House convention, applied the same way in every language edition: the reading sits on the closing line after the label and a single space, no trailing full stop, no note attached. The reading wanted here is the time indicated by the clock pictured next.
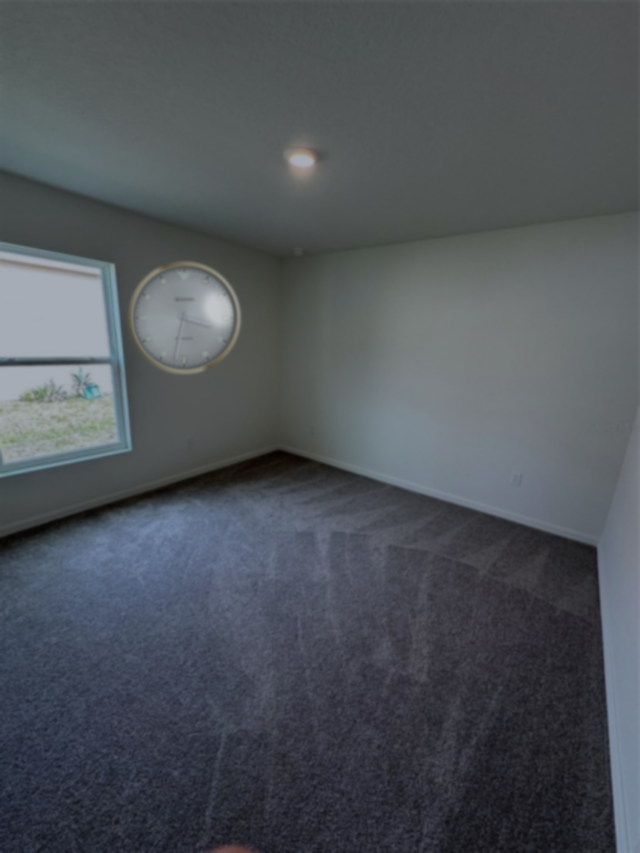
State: 3:32
